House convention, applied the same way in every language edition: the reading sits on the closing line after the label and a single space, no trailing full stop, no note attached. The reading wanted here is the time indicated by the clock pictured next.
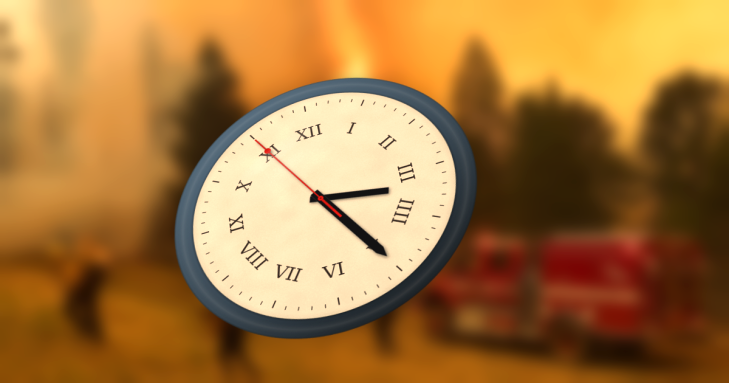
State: 3:24:55
